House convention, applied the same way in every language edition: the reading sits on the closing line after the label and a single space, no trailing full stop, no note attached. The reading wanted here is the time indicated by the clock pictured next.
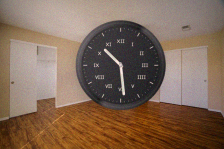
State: 10:29
